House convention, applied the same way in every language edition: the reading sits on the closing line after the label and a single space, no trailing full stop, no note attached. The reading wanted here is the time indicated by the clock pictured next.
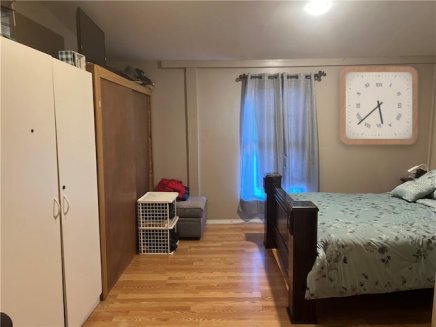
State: 5:38
